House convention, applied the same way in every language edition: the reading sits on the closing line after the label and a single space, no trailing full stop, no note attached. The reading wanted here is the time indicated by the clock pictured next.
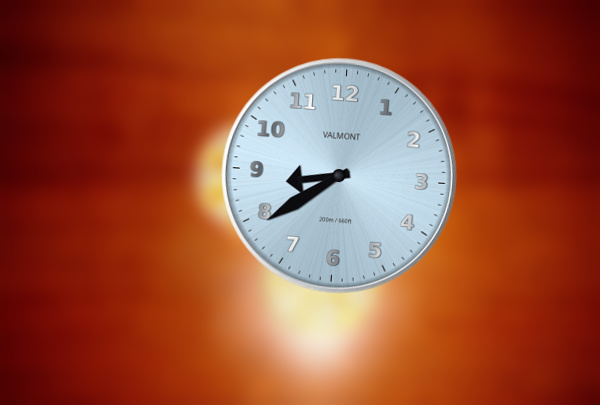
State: 8:39
